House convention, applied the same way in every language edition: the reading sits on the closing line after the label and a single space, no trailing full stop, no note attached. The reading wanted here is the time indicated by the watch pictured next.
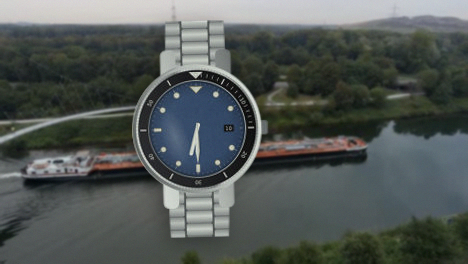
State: 6:30
